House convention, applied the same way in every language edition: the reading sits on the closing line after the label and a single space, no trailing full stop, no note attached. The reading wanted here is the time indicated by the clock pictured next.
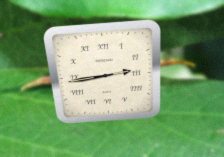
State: 2:44
